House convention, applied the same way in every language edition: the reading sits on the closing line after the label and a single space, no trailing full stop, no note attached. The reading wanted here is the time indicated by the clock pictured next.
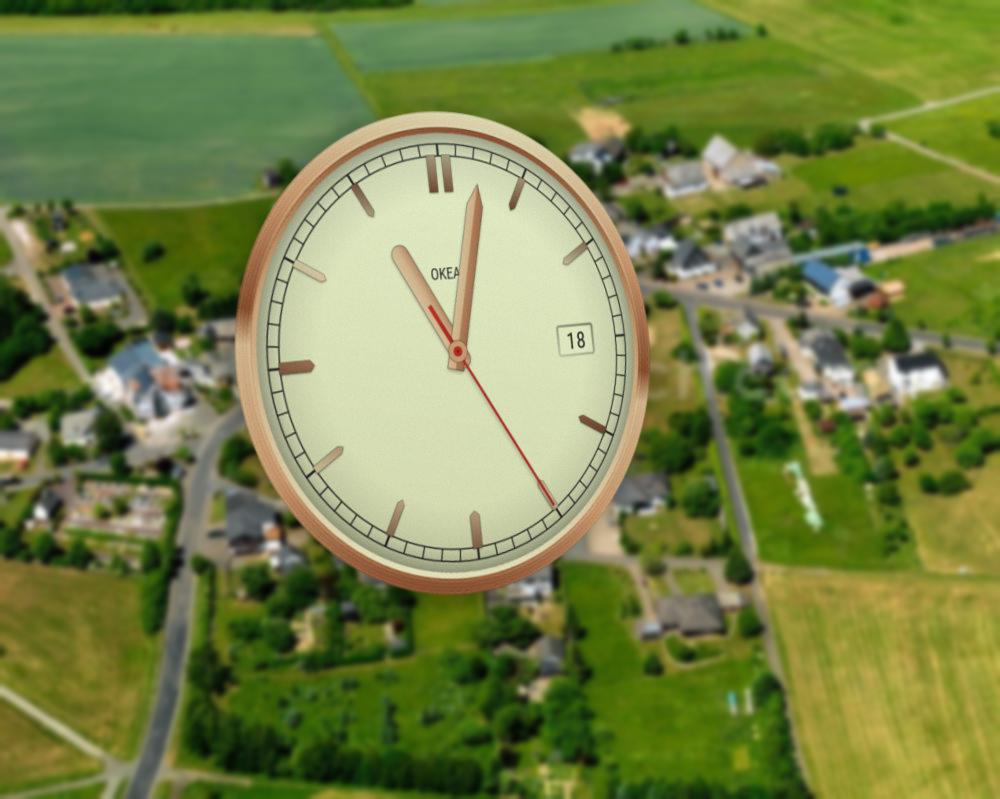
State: 11:02:25
